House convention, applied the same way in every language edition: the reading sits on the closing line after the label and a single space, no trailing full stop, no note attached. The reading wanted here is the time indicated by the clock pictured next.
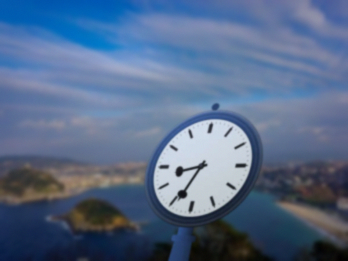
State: 8:34
